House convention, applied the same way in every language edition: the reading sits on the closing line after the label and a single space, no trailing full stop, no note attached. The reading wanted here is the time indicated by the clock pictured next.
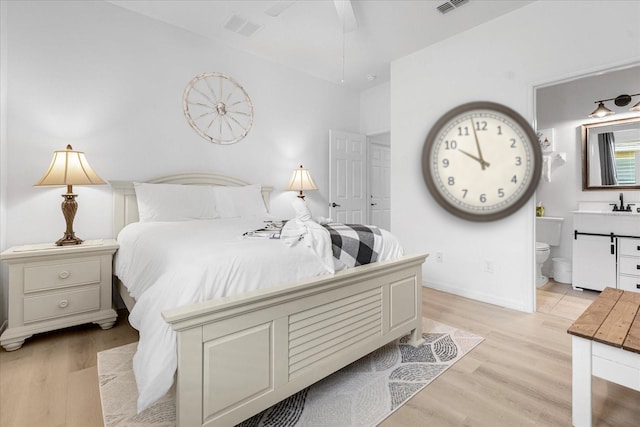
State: 9:58
